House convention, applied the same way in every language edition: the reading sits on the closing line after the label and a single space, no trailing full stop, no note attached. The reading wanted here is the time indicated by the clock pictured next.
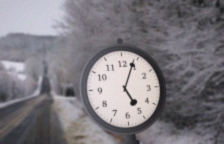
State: 5:04
